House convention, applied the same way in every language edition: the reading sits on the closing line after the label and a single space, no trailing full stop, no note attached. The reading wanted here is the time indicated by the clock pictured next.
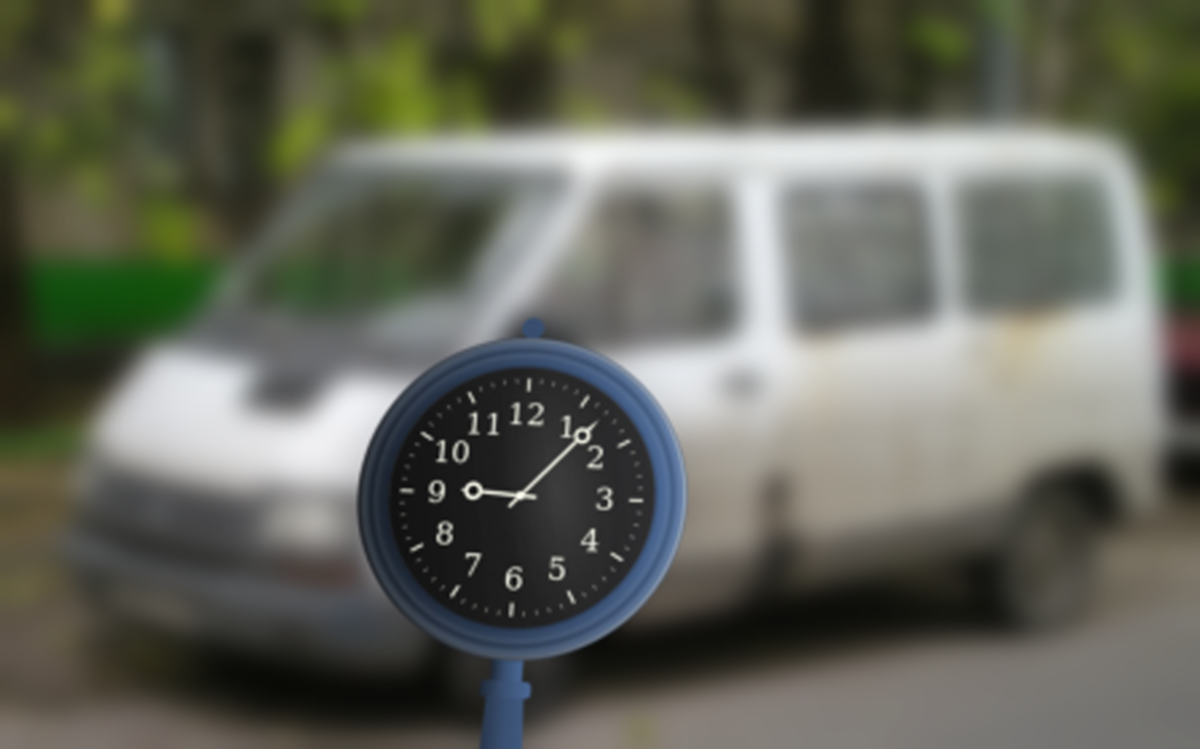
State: 9:07
